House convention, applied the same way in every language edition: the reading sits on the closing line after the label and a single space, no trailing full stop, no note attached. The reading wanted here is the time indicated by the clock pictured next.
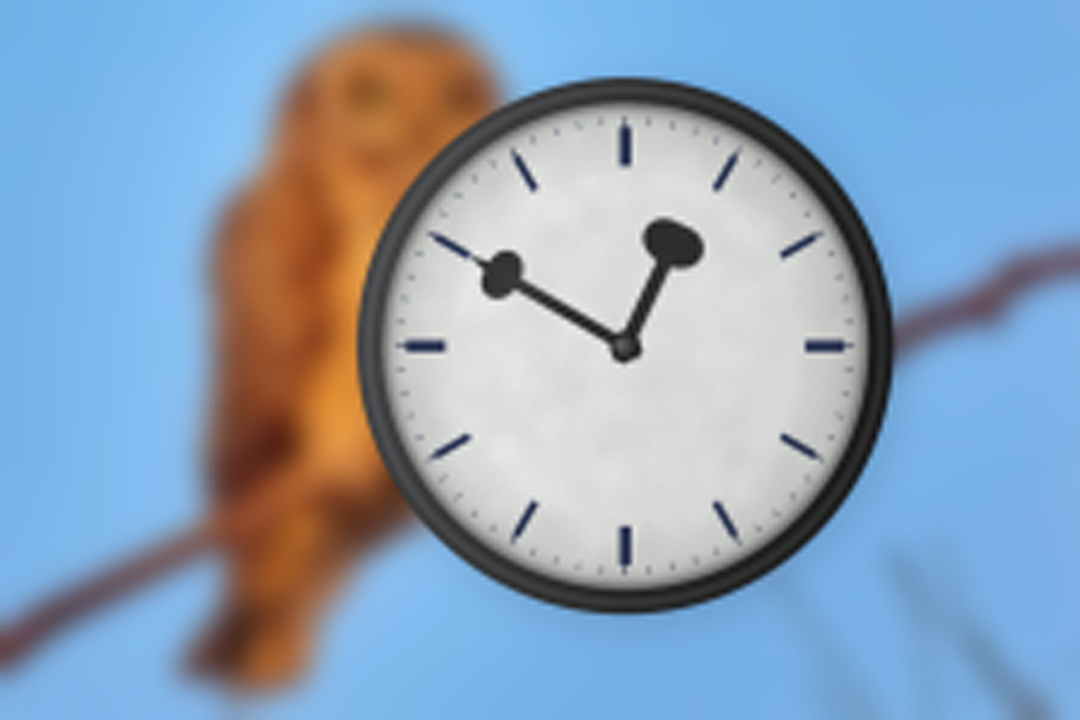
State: 12:50
